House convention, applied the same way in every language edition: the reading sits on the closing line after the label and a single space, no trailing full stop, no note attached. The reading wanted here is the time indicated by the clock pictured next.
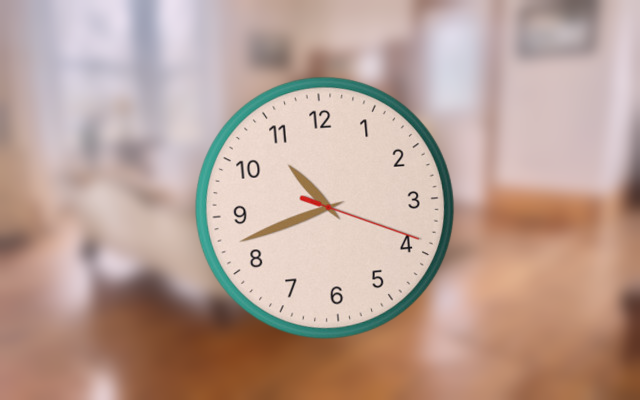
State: 10:42:19
